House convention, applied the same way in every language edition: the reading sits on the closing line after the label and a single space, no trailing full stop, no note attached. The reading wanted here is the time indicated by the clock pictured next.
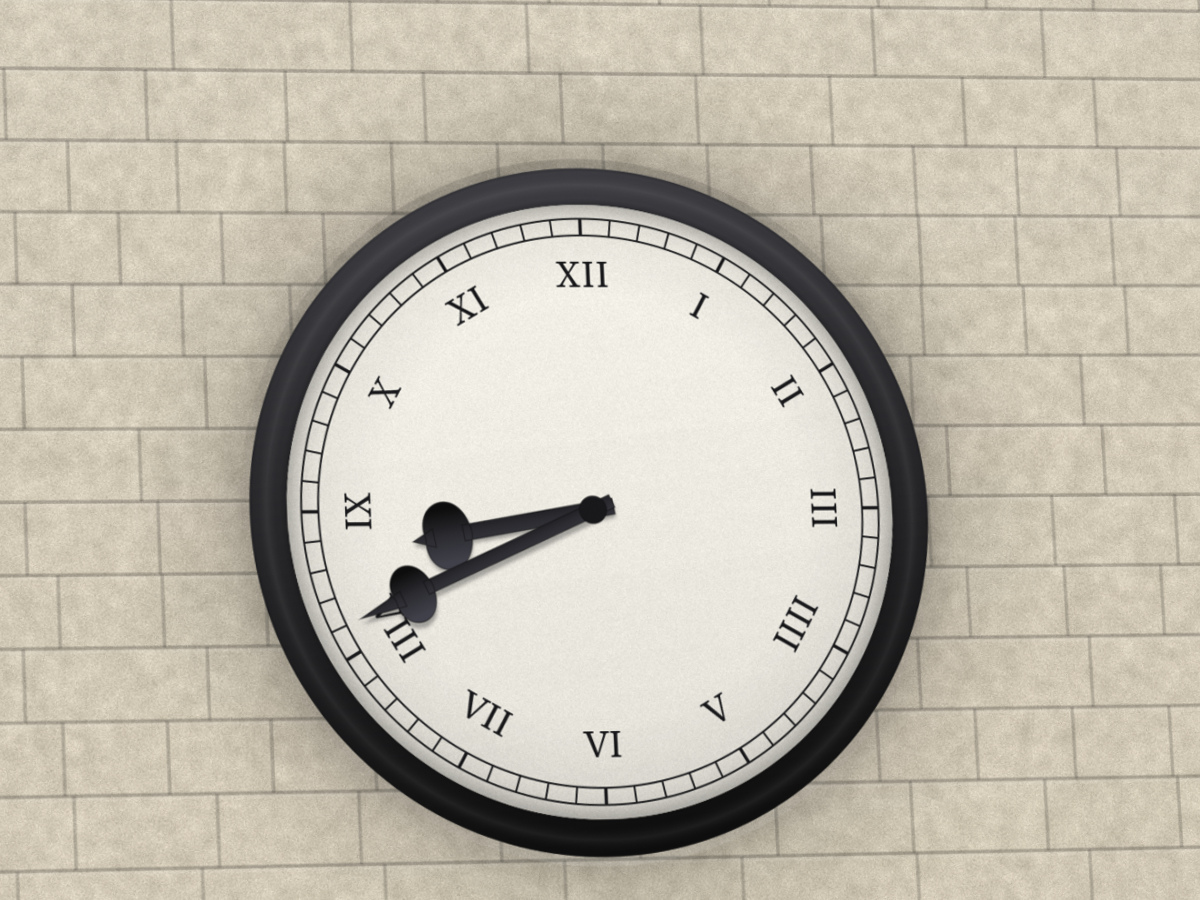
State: 8:41
